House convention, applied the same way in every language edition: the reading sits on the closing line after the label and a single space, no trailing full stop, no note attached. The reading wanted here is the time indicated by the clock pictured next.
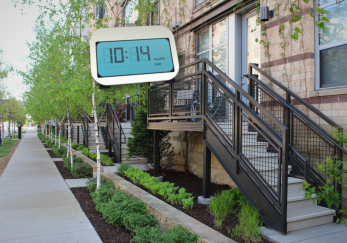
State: 10:14
